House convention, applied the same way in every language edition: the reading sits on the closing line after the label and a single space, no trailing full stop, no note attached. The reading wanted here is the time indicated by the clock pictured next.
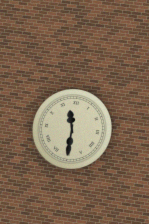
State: 11:30
